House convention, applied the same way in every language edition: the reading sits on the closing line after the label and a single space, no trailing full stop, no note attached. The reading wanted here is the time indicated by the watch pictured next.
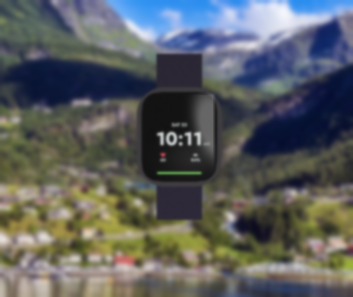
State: 10:11
